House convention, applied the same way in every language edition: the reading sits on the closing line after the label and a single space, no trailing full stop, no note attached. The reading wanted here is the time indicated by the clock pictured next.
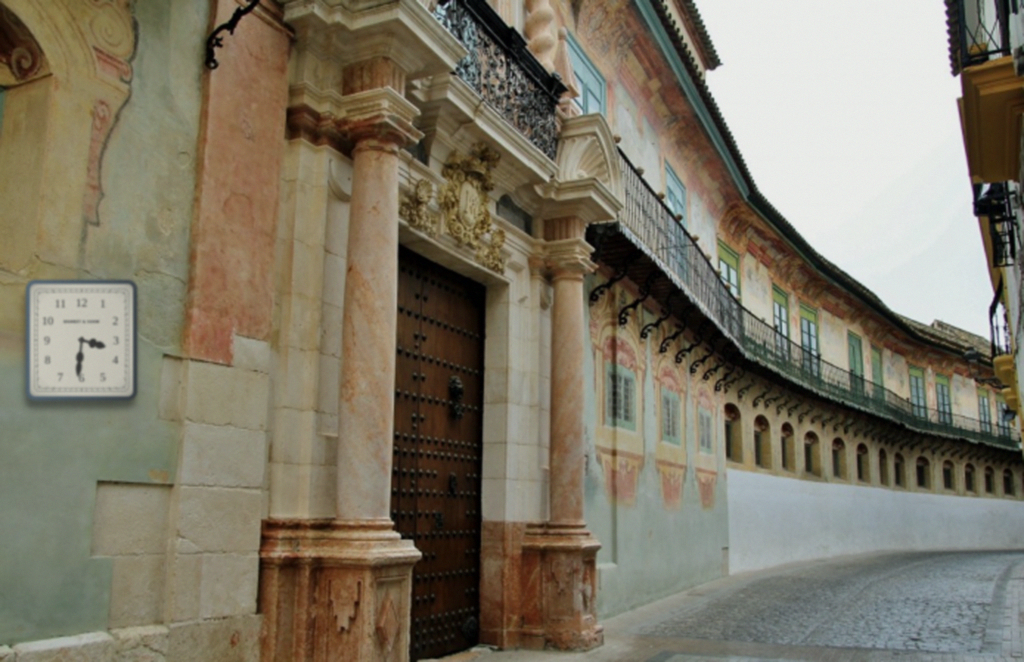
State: 3:31
